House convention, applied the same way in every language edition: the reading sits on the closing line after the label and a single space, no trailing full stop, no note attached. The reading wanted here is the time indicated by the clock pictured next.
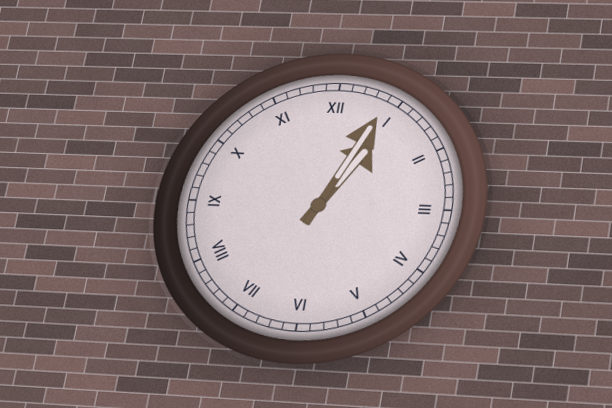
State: 1:04
